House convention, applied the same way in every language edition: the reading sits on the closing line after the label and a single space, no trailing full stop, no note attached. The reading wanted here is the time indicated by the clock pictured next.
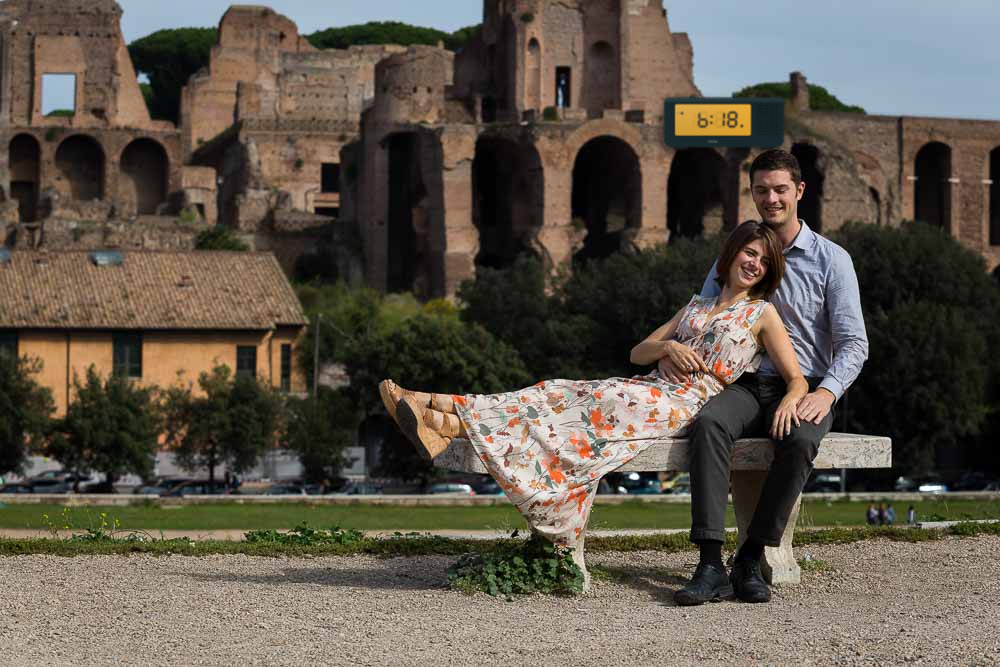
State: 6:18
